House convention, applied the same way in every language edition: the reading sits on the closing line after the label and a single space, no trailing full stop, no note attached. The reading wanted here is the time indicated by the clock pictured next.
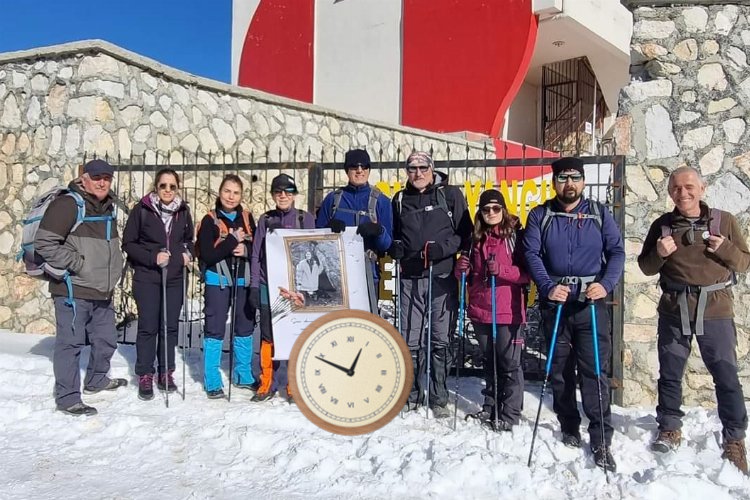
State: 12:49
